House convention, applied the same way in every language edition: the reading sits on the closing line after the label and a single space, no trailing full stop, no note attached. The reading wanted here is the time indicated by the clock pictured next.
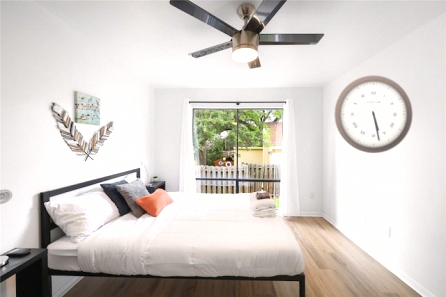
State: 5:28
